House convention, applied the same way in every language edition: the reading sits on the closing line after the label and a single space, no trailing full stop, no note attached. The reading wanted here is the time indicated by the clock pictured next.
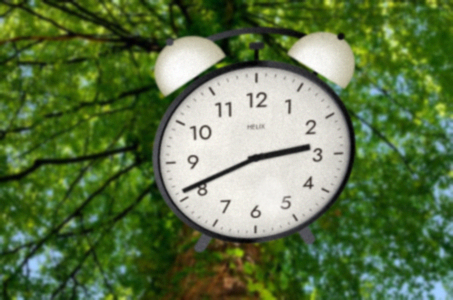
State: 2:41
